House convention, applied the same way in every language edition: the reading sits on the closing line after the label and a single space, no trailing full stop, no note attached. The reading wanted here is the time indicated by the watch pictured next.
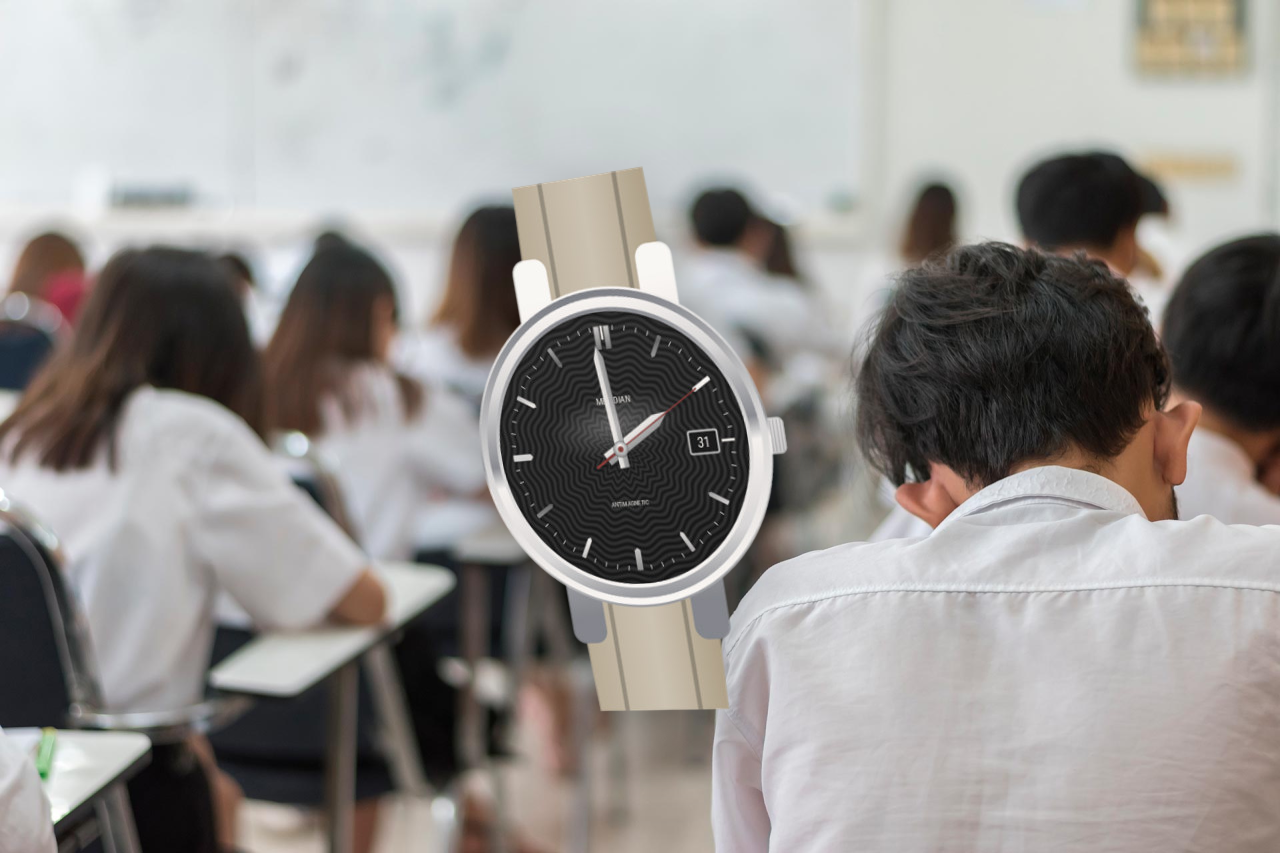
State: 1:59:10
